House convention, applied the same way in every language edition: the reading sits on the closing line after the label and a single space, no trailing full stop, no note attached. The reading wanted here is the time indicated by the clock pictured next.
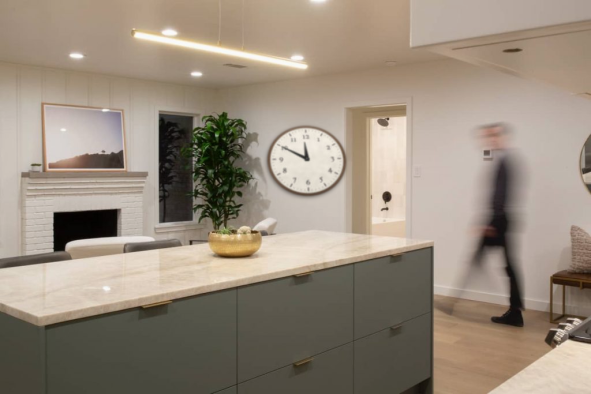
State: 11:50
